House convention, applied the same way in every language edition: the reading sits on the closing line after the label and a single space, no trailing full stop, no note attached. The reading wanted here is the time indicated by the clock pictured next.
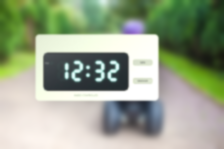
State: 12:32
